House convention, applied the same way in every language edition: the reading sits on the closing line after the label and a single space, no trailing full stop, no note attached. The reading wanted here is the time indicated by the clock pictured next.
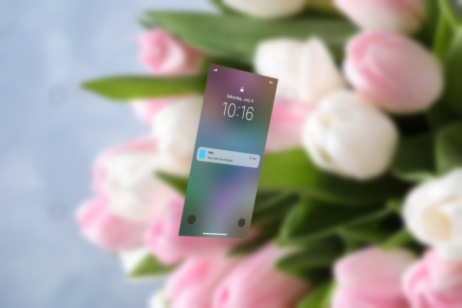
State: 10:16
